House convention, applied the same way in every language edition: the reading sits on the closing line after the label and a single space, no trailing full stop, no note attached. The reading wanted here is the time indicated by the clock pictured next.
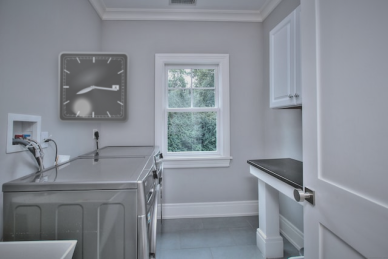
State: 8:16
